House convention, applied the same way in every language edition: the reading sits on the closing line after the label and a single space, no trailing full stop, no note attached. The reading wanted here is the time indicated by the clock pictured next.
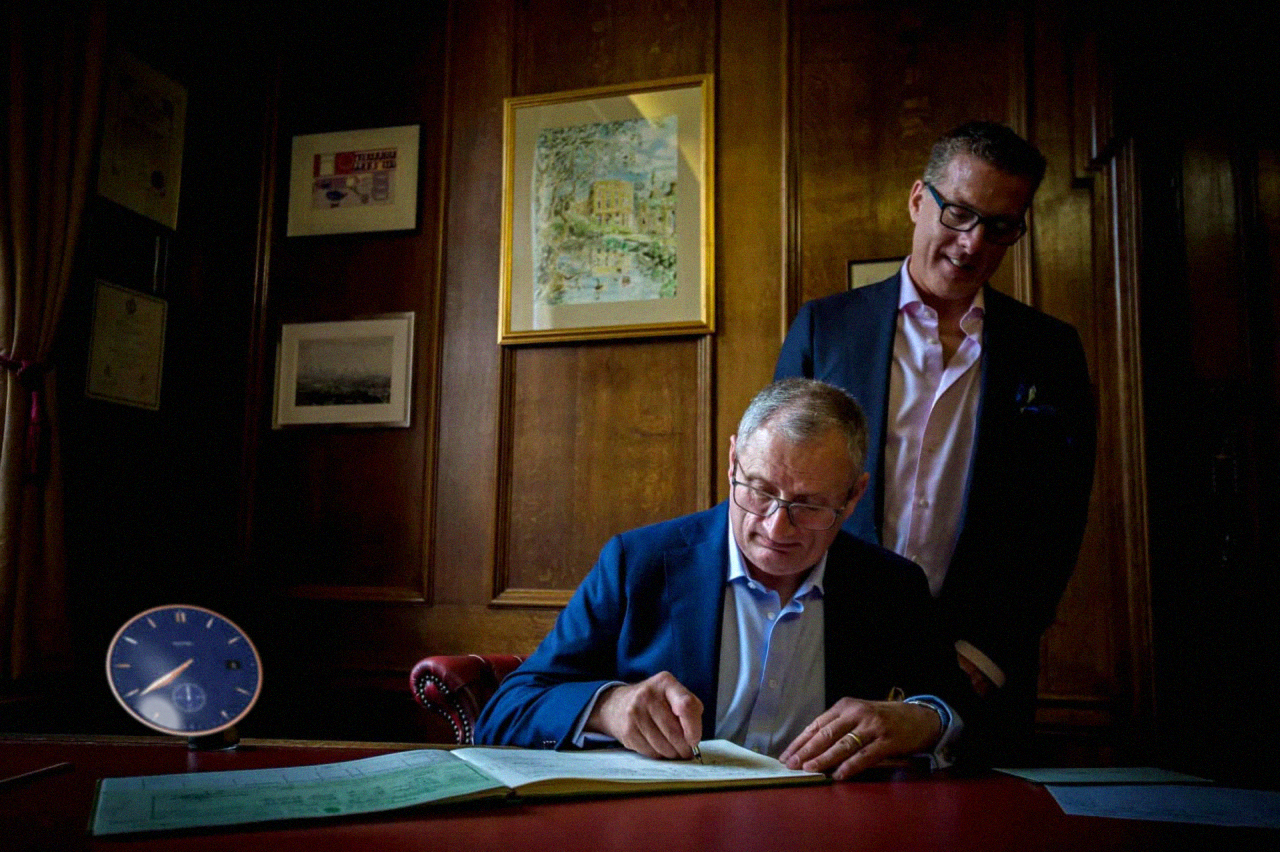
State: 7:39
